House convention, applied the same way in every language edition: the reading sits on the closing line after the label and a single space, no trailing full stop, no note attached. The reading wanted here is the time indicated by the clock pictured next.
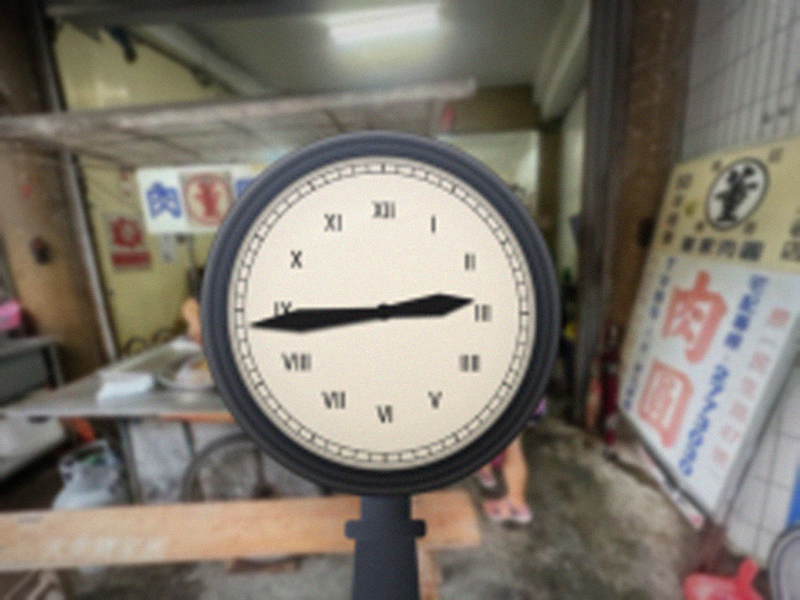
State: 2:44
